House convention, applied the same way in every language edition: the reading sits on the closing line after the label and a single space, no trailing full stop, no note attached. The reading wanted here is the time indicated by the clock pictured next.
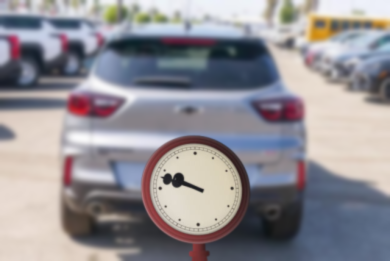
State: 9:48
